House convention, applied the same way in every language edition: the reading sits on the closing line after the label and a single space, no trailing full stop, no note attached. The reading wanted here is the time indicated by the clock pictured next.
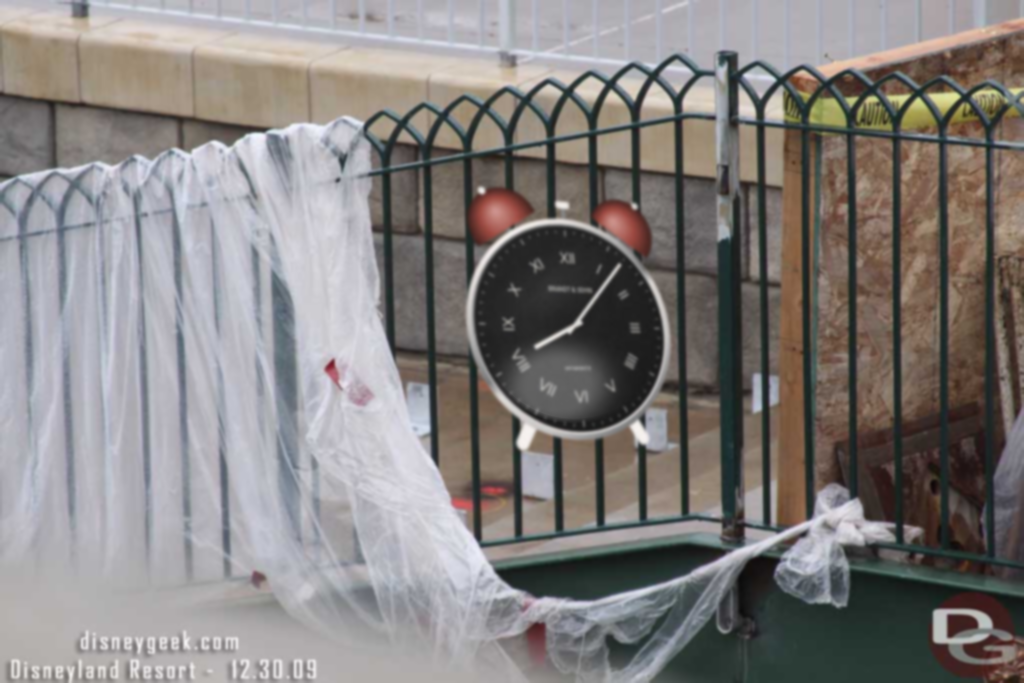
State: 8:07
